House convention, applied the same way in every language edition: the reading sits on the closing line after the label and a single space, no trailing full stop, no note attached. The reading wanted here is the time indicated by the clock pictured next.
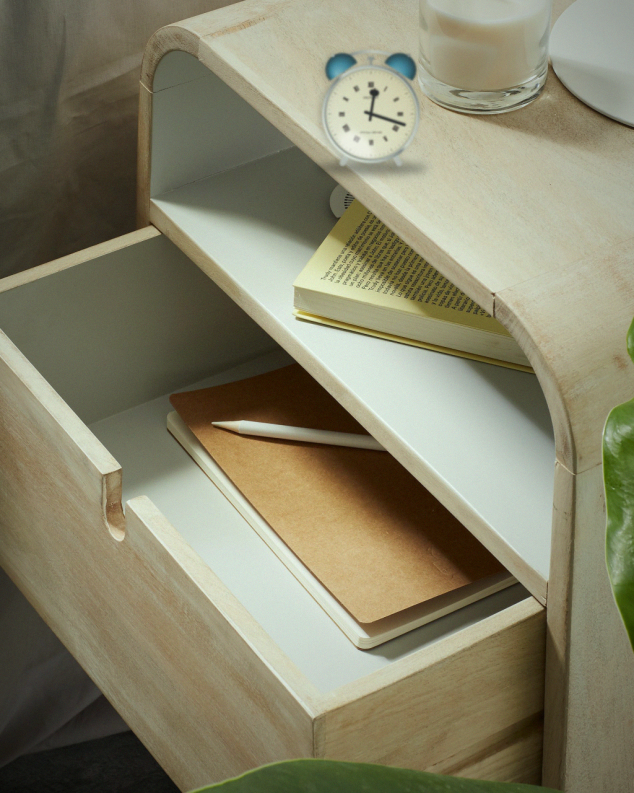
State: 12:18
